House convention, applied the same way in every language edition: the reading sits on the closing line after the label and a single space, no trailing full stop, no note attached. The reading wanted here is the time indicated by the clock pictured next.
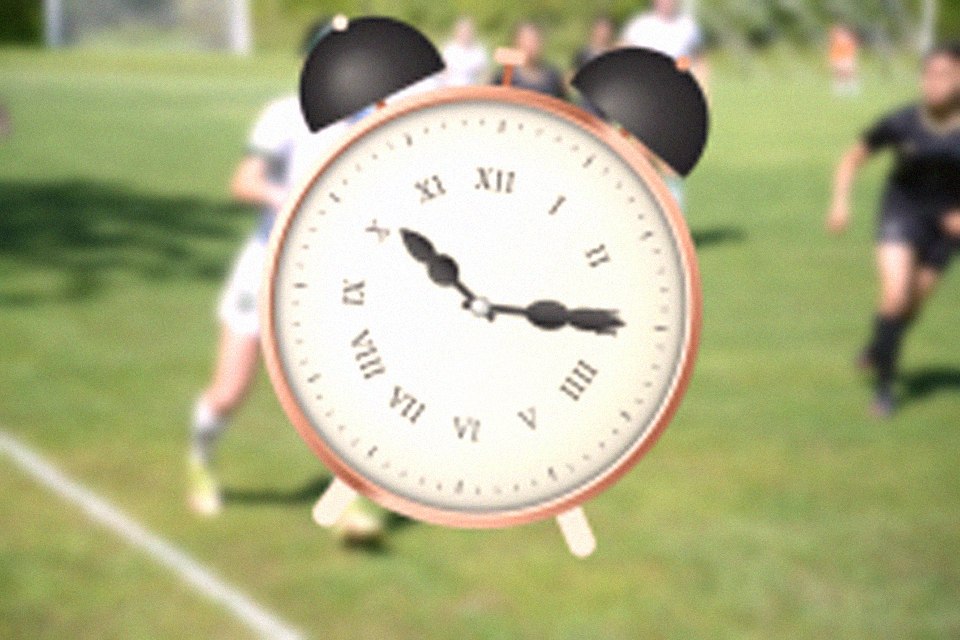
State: 10:15
